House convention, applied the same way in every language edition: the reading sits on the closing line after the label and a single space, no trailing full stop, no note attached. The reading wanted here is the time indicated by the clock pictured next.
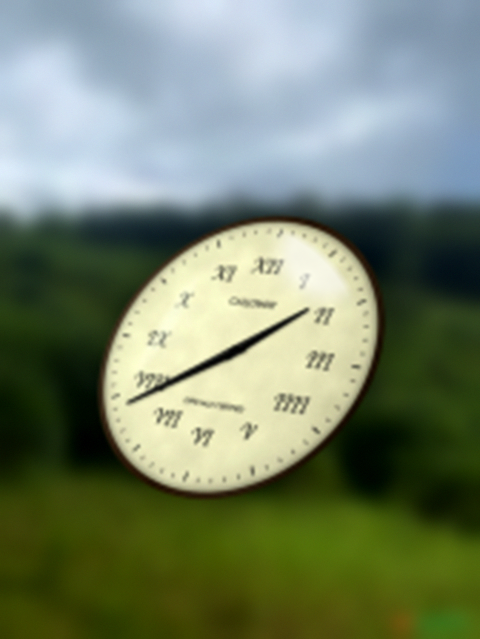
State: 1:39
